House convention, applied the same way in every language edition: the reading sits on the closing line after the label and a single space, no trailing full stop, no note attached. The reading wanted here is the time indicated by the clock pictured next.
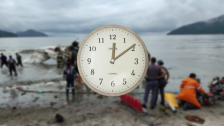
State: 12:09
